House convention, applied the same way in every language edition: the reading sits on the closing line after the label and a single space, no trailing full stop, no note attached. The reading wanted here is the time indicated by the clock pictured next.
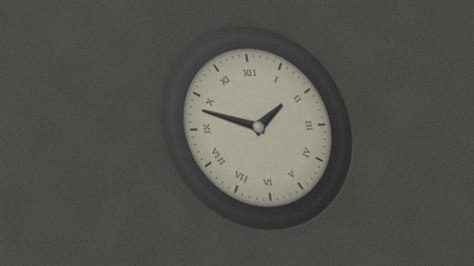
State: 1:48
